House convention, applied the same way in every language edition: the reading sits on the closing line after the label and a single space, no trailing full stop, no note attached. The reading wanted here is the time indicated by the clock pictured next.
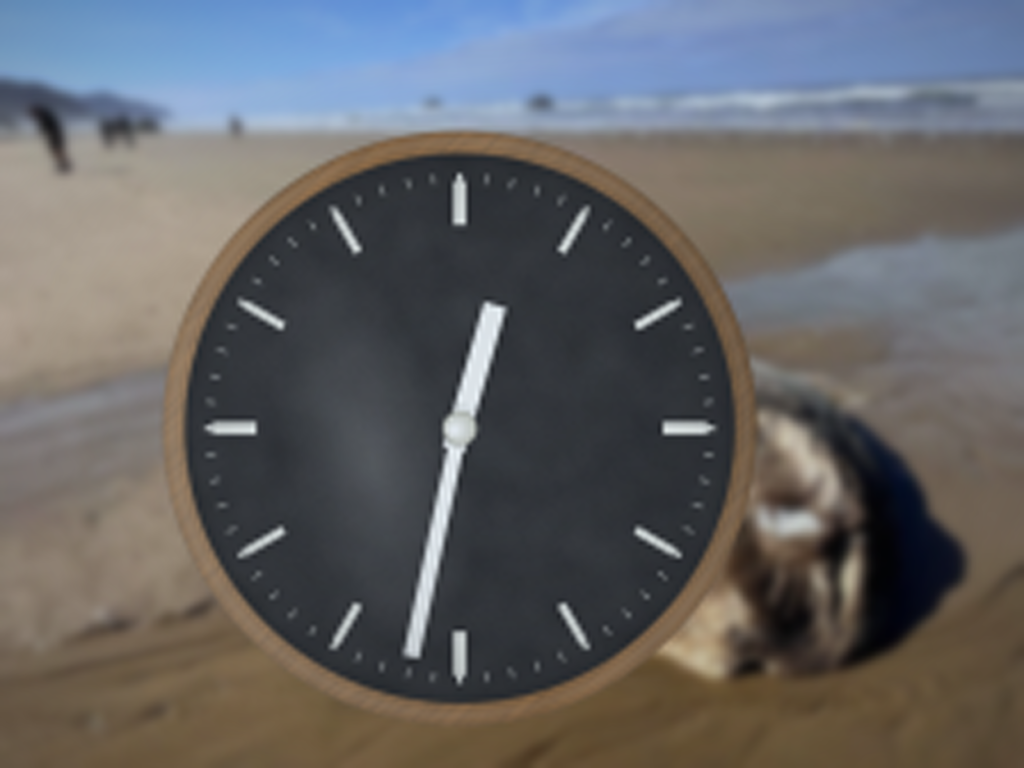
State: 12:32
